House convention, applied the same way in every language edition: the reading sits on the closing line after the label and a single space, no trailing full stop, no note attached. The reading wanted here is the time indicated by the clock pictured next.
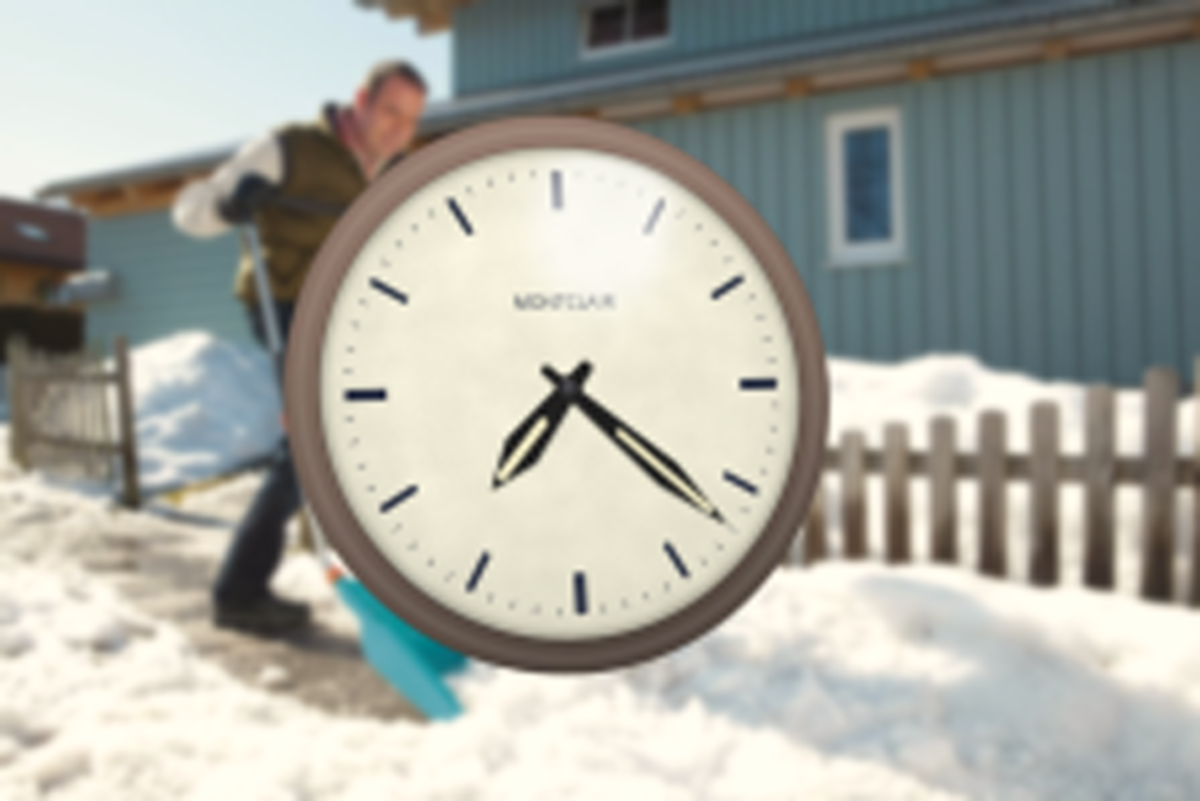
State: 7:22
